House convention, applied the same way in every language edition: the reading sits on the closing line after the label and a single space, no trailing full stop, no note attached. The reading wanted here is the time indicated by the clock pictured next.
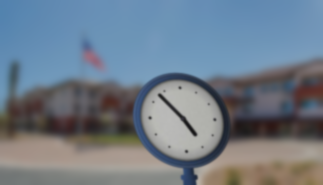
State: 4:53
